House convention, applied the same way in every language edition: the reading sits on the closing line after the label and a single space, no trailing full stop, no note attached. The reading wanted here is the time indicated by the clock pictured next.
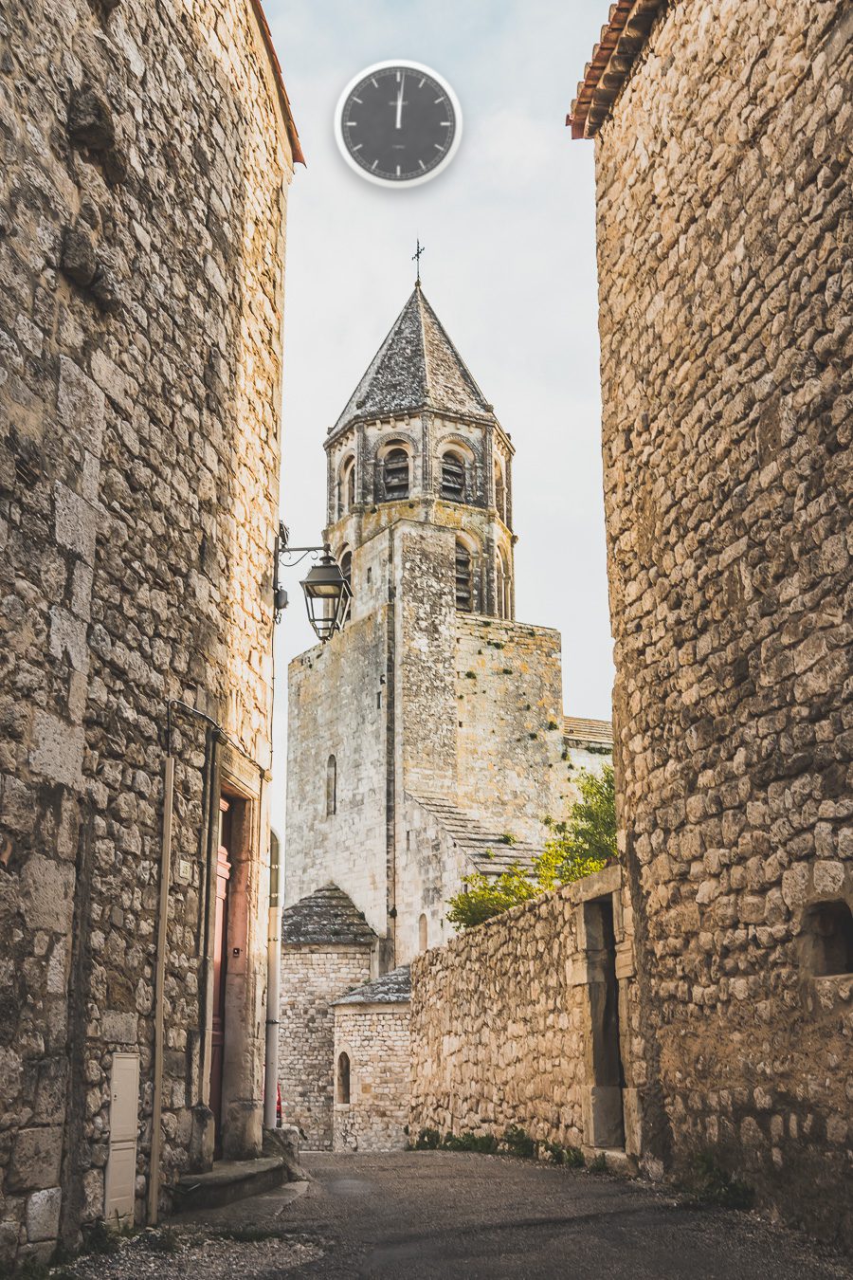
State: 12:01
